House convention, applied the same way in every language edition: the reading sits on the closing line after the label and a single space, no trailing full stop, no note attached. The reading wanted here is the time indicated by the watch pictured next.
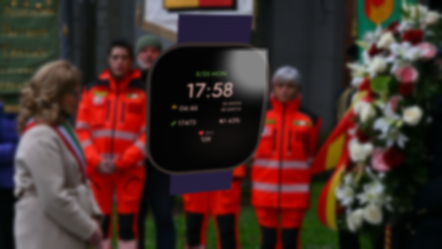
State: 17:58
